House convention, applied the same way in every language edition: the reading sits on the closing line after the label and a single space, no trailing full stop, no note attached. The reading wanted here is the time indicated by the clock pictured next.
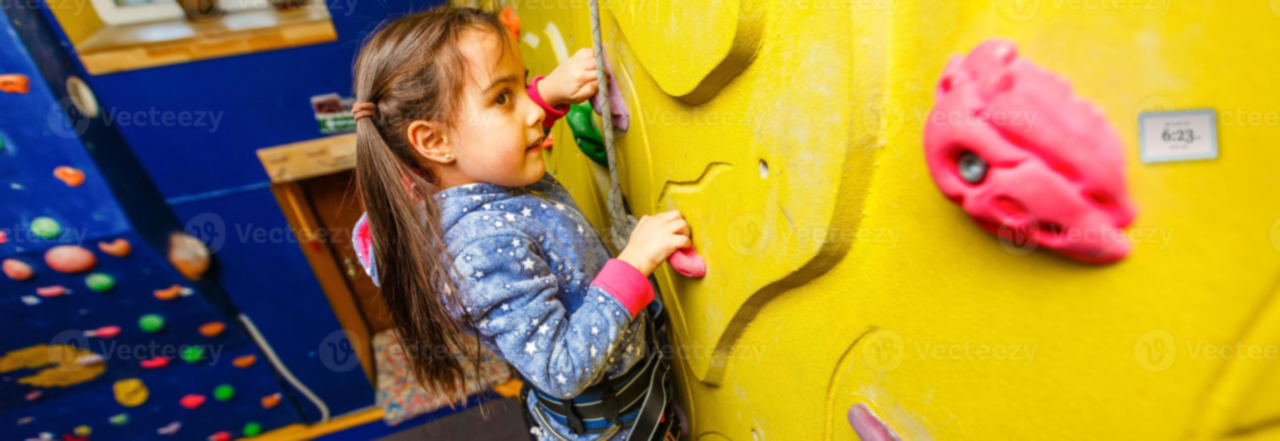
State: 6:23
